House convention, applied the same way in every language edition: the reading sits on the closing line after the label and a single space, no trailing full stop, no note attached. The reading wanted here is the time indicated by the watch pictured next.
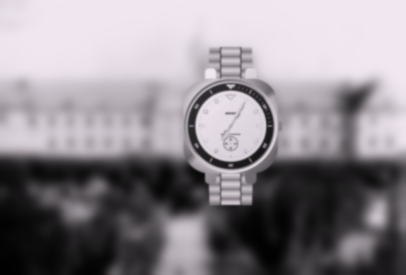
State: 7:05
